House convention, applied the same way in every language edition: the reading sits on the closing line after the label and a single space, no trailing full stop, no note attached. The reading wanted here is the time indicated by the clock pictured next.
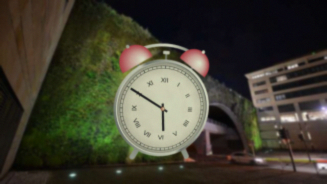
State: 5:50
